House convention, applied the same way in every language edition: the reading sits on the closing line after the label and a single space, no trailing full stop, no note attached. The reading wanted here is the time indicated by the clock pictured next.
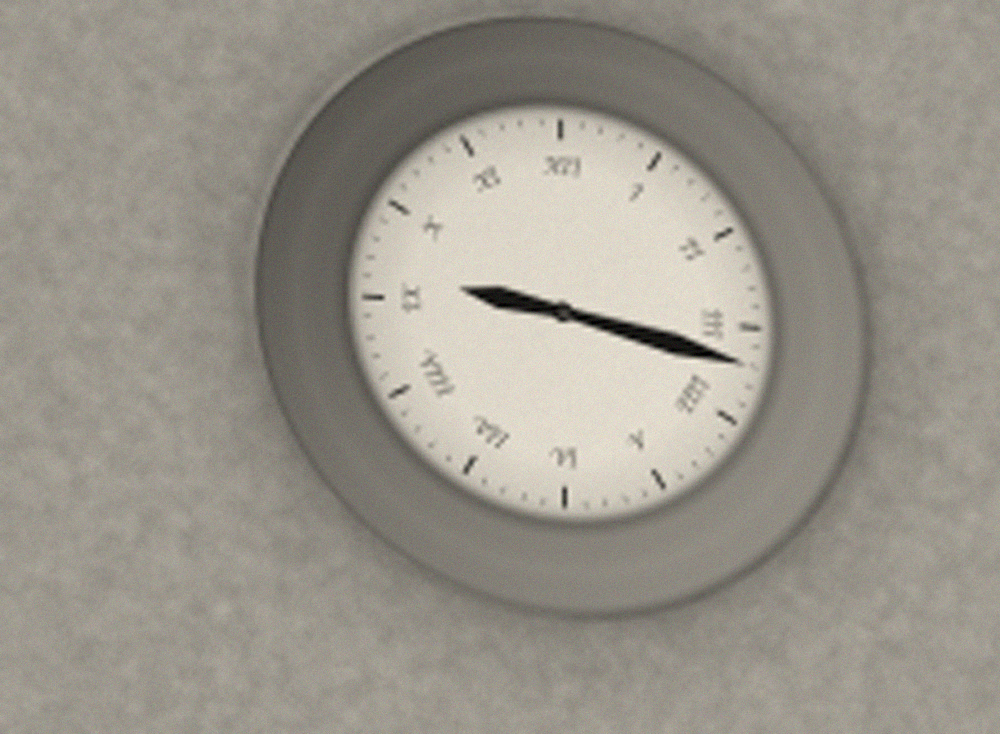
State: 9:17
